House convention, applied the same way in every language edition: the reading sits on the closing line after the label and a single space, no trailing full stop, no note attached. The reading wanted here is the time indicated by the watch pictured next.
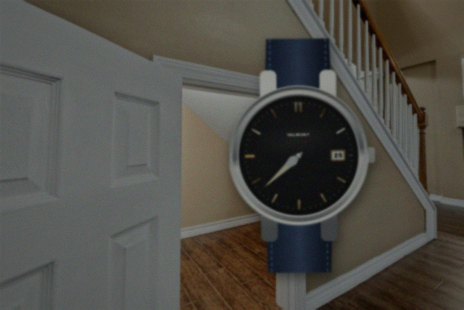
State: 7:38
